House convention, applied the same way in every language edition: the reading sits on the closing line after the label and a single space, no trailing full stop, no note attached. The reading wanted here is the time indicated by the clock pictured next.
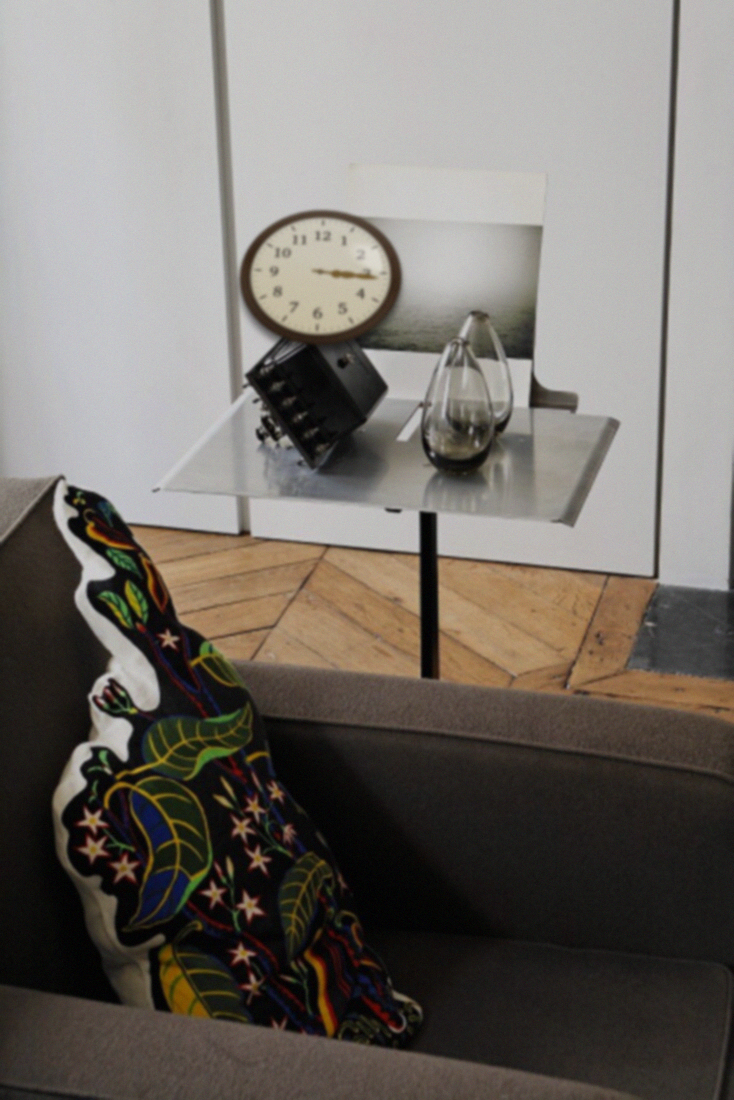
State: 3:16
